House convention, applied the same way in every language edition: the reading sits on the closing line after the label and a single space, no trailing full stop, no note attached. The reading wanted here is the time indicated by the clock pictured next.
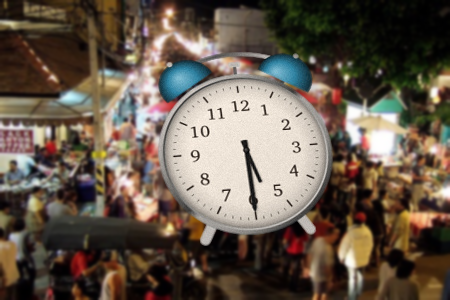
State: 5:30
